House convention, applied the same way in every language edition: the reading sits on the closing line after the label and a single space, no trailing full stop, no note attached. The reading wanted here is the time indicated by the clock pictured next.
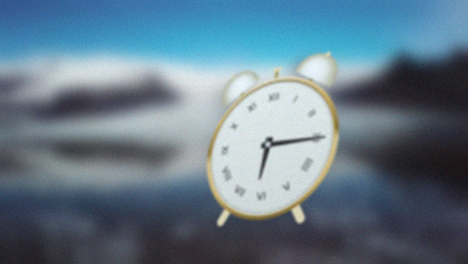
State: 6:15
